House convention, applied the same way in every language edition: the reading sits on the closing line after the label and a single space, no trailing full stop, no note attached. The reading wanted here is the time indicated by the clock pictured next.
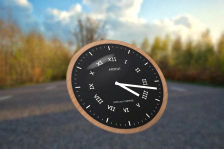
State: 4:17
